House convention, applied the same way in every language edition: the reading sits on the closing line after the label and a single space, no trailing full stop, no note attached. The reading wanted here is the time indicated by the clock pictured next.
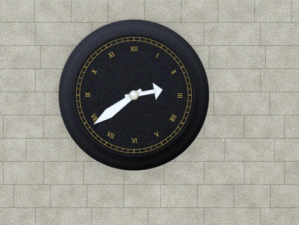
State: 2:39
